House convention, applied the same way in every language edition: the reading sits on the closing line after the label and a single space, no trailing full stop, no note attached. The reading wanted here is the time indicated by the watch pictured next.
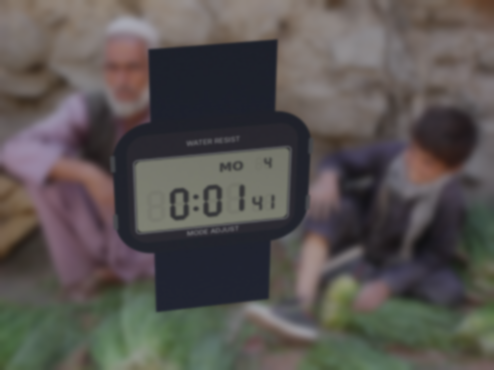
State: 0:01:41
